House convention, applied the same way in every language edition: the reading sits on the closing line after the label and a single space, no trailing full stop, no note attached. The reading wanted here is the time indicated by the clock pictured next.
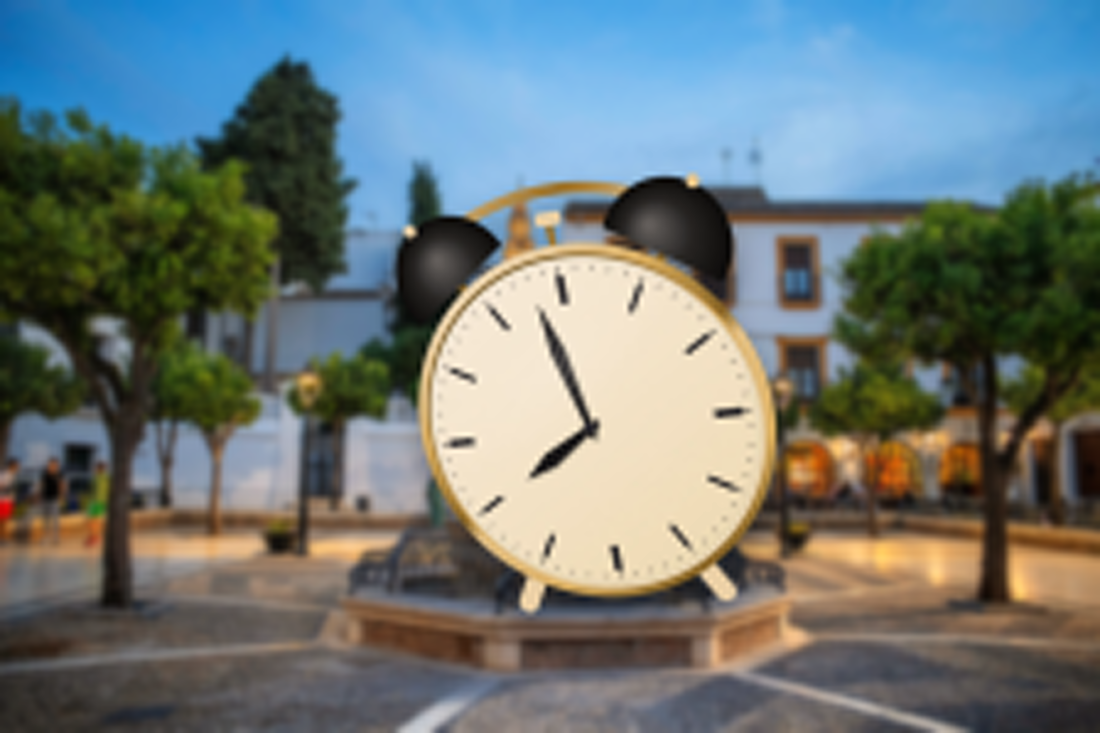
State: 7:58
